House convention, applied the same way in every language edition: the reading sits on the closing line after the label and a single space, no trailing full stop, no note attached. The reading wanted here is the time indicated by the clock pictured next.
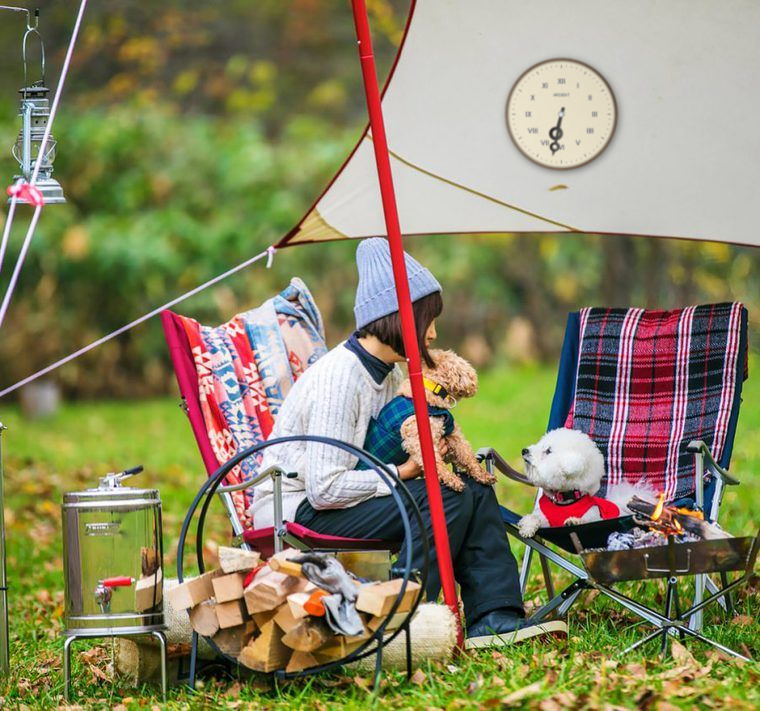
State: 6:32
